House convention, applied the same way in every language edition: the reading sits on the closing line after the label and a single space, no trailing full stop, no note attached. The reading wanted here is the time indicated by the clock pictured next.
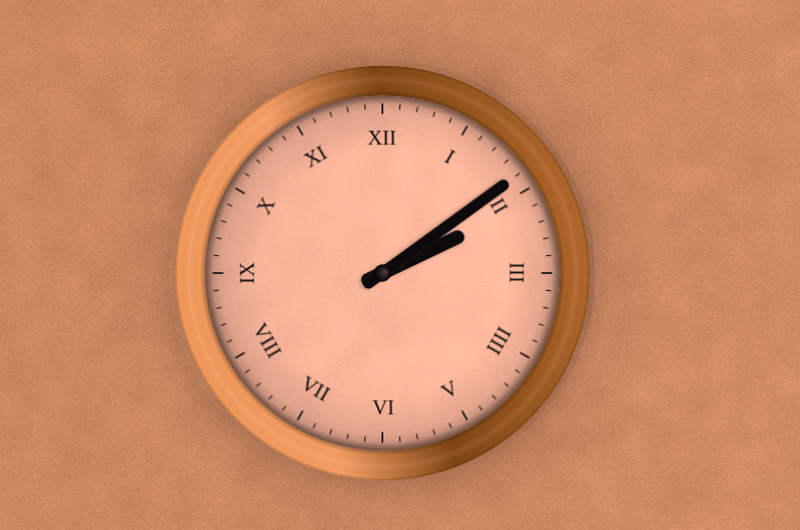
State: 2:09
